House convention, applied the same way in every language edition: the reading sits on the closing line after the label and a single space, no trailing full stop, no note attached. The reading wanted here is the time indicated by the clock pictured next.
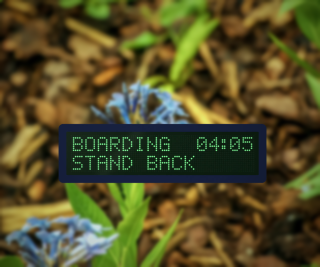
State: 4:05
